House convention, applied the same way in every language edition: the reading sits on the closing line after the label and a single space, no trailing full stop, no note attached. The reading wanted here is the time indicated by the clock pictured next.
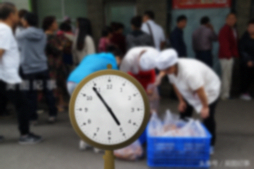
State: 4:54
